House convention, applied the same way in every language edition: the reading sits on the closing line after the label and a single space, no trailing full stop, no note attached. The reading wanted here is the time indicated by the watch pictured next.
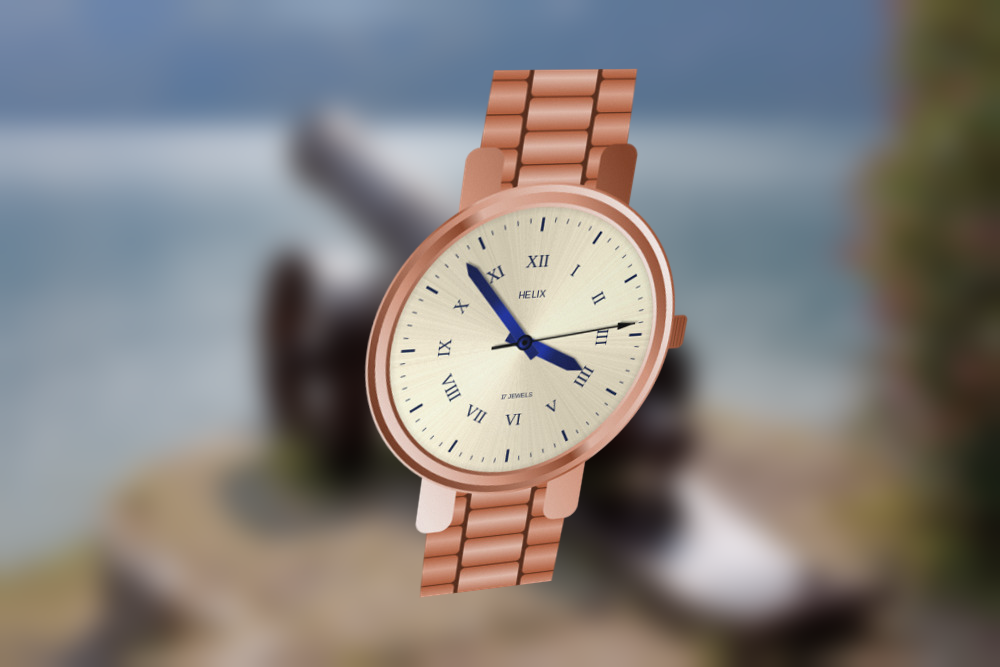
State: 3:53:14
